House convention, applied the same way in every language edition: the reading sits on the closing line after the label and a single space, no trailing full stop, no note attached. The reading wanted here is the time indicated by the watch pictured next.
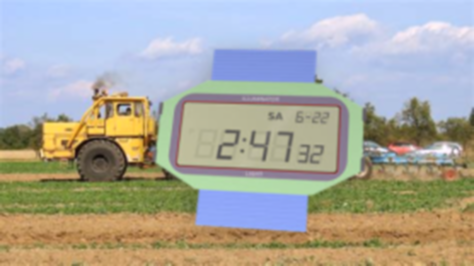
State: 2:47:32
